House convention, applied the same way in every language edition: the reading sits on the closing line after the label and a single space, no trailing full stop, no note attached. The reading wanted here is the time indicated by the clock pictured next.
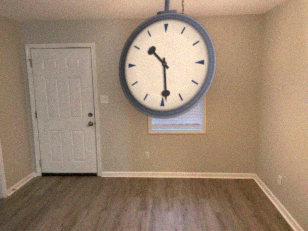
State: 10:29
